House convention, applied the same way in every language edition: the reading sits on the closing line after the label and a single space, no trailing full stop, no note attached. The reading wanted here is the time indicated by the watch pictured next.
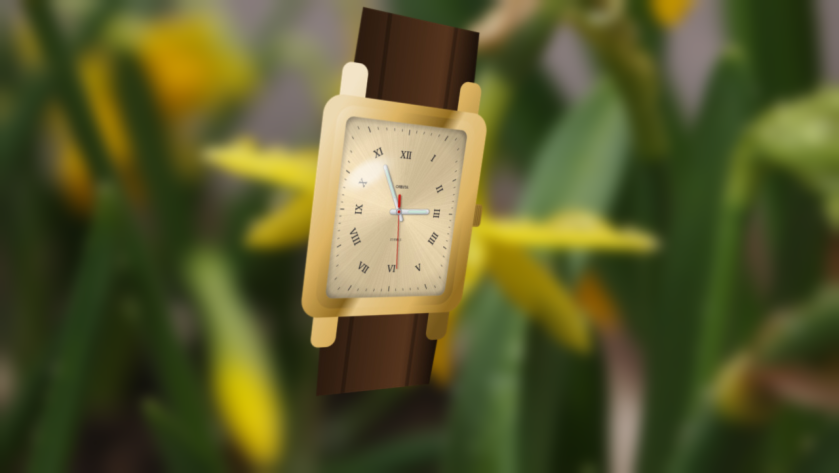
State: 2:55:29
